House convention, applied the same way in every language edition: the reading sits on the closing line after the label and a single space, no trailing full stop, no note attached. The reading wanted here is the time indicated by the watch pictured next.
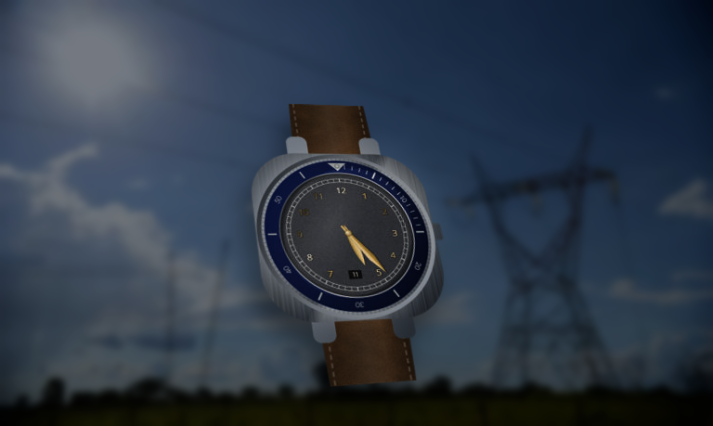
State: 5:24
